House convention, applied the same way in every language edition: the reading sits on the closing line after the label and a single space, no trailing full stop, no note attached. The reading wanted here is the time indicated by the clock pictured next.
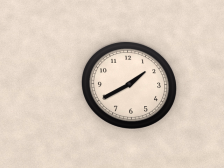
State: 1:40
